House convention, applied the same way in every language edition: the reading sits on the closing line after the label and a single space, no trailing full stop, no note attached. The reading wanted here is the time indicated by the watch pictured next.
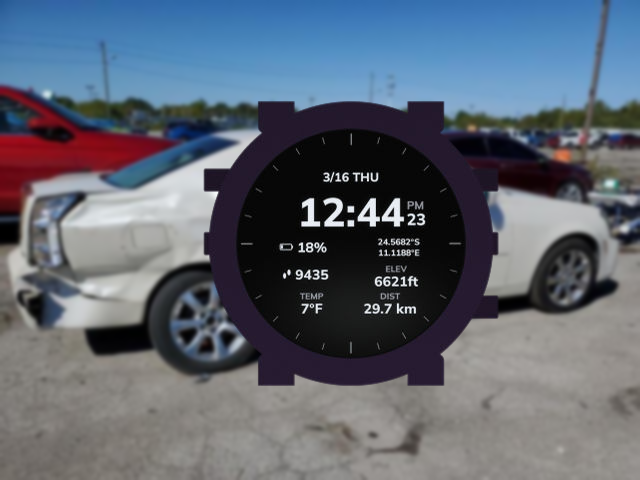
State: 12:44:23
